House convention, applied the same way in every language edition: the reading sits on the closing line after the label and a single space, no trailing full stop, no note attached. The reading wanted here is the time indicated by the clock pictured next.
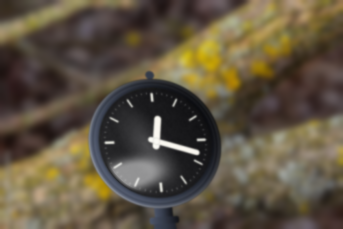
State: 12:18
